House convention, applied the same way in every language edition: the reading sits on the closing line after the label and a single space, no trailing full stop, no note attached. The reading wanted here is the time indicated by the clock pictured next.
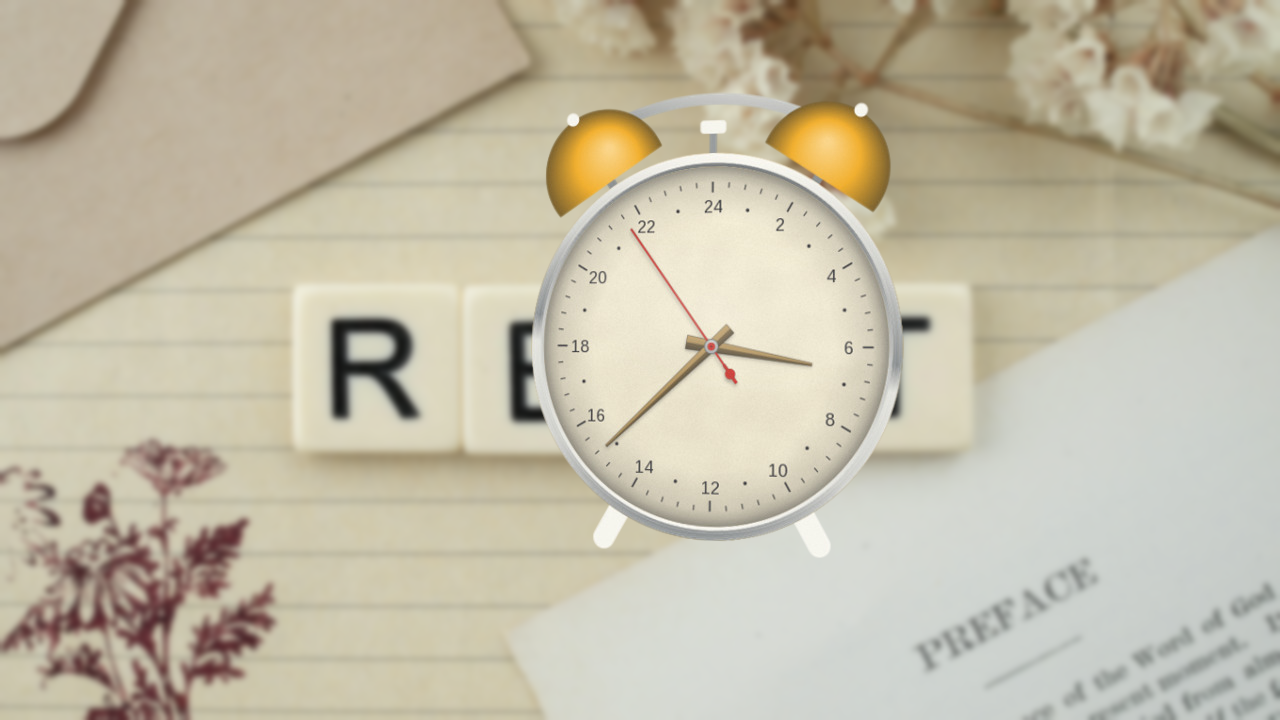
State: 6:37:54
